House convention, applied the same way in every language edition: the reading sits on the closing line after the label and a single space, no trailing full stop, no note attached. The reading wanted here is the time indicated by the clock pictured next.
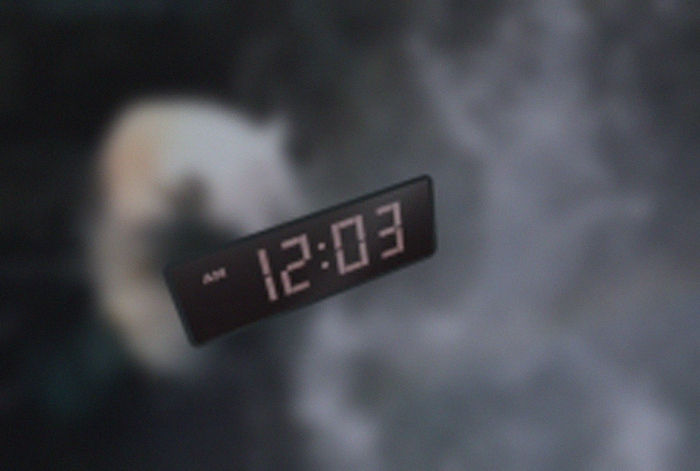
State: 12:03
